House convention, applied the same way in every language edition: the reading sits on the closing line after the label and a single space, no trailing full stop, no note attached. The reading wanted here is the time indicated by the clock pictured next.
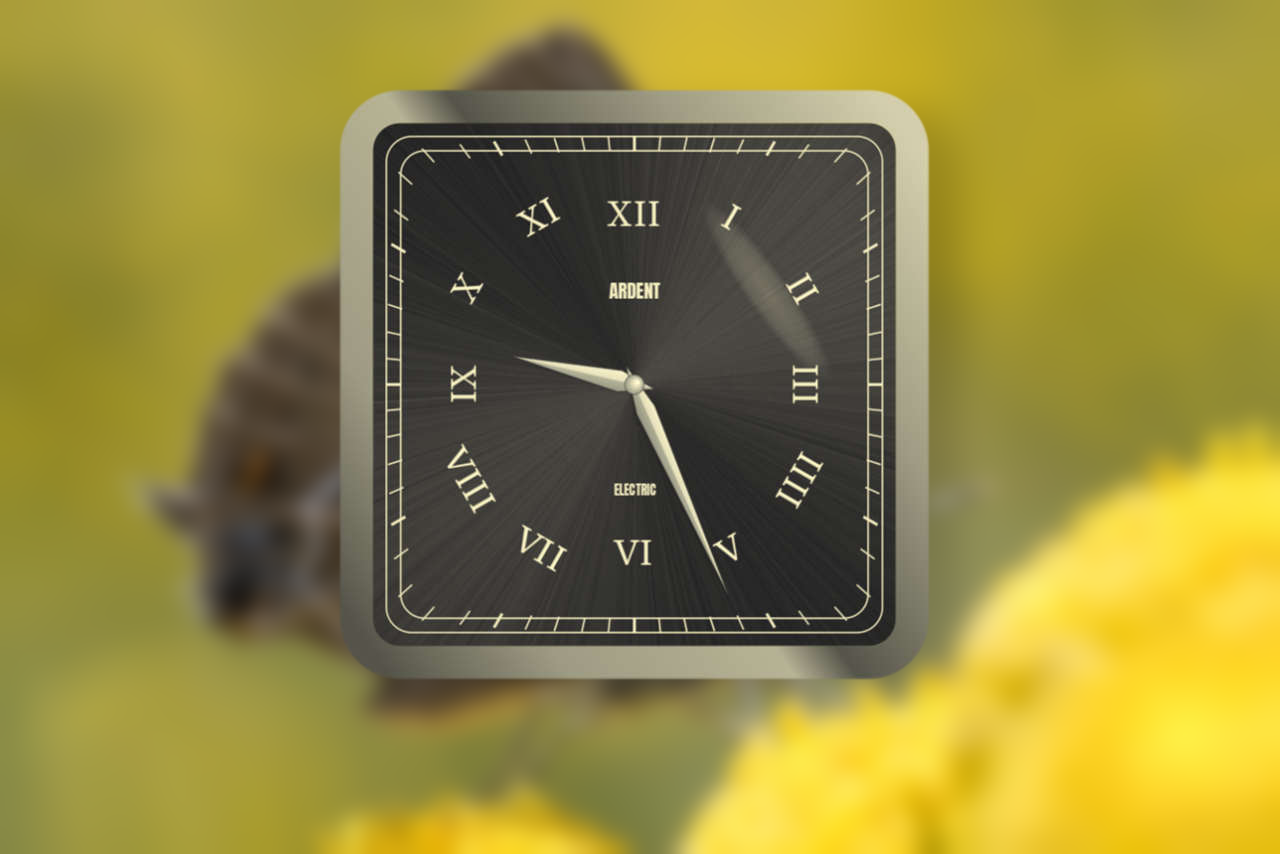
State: 9:26
